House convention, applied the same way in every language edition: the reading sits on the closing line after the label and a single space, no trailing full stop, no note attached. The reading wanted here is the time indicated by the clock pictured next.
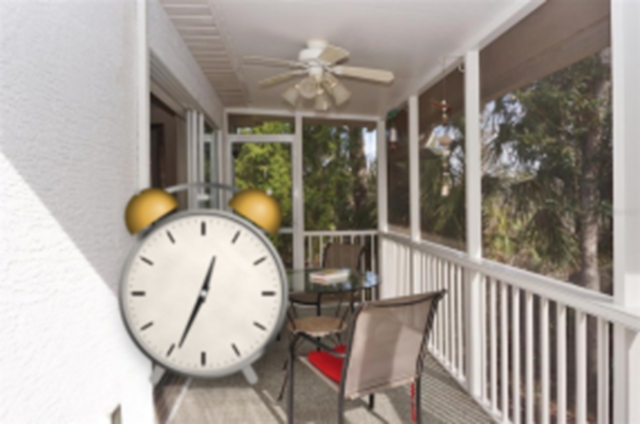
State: 12:34
